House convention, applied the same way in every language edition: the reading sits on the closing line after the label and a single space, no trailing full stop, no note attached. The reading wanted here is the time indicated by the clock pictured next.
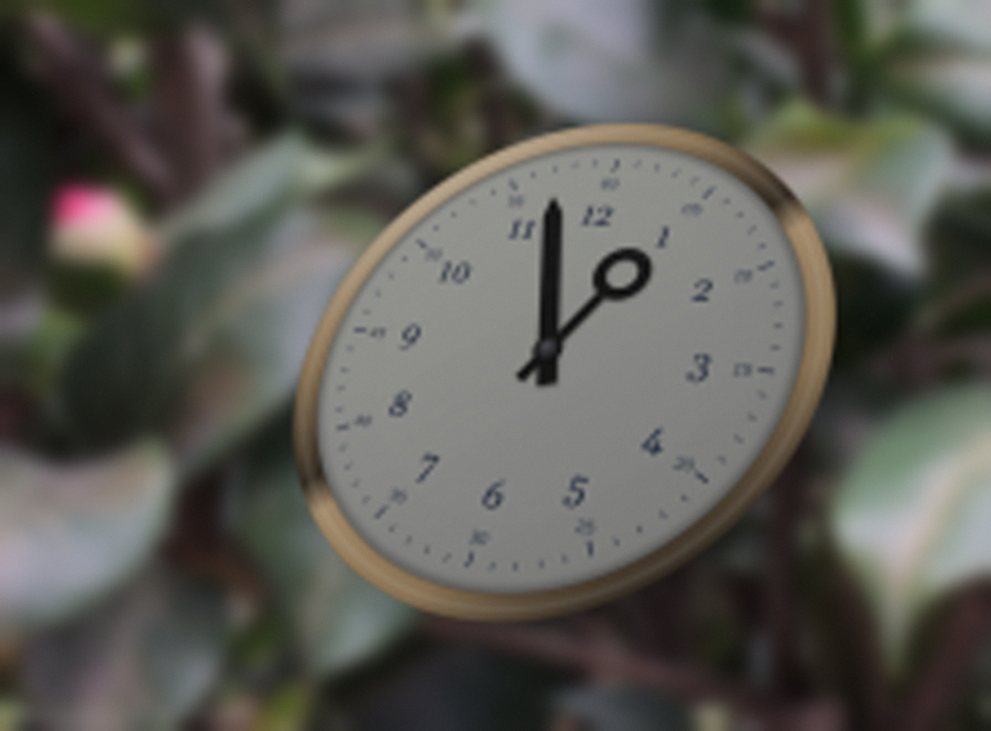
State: 12:57
